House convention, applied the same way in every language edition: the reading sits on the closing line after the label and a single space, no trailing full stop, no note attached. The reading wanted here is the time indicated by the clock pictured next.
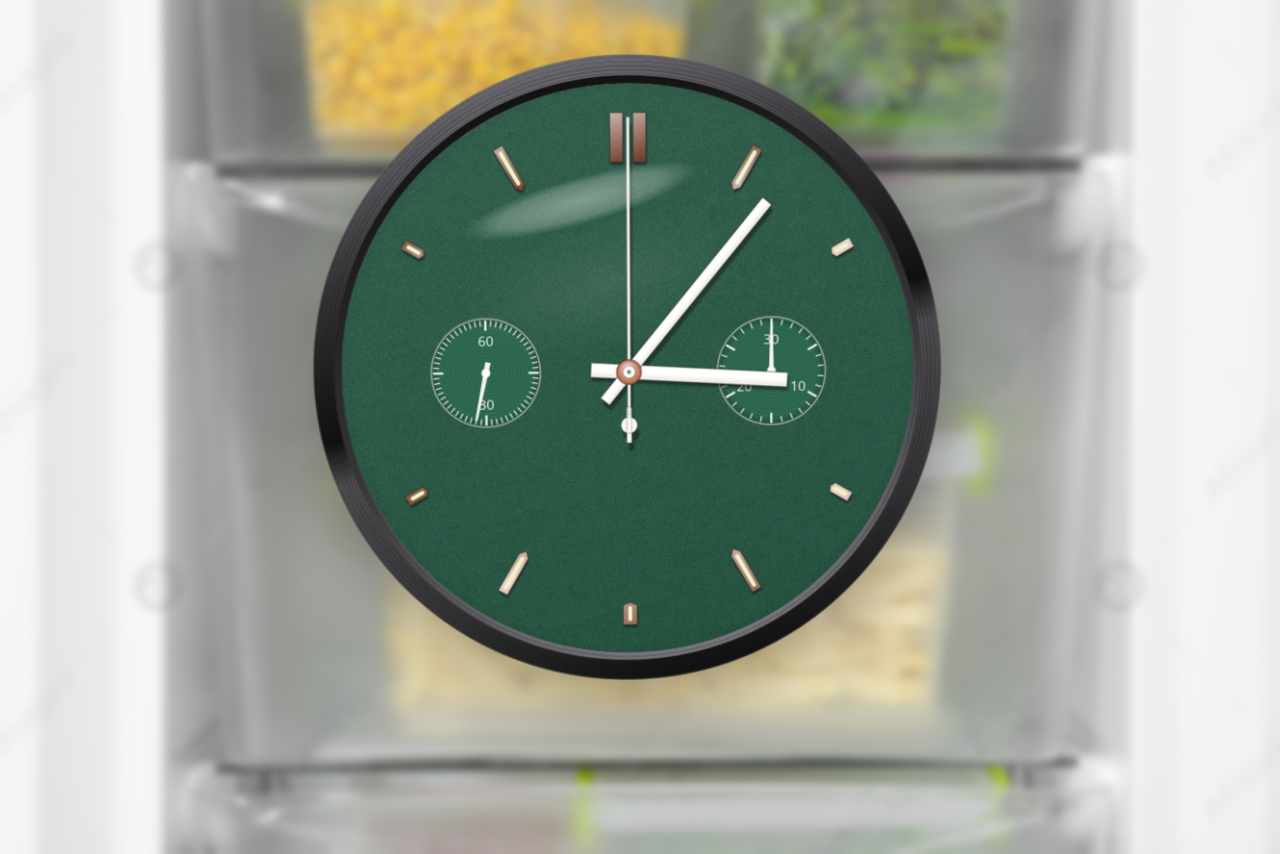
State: 3:06:32
